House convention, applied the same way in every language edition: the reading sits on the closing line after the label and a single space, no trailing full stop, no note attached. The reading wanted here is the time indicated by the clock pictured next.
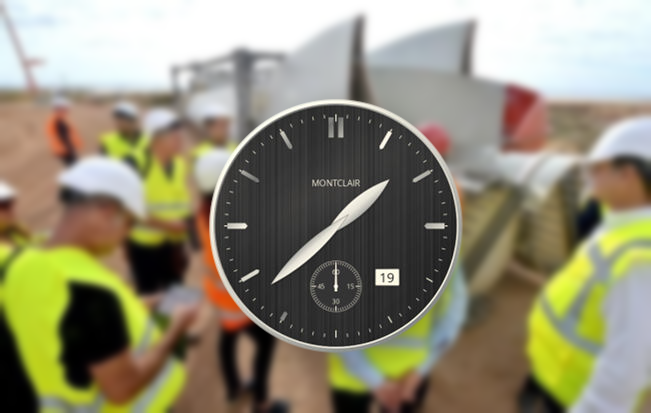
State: 1:38
